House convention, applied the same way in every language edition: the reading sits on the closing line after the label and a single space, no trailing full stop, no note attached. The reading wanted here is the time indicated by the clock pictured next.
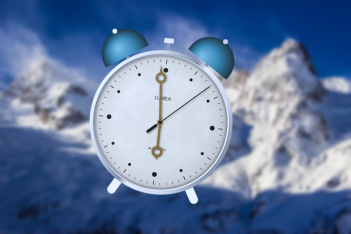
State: 5:59:08
